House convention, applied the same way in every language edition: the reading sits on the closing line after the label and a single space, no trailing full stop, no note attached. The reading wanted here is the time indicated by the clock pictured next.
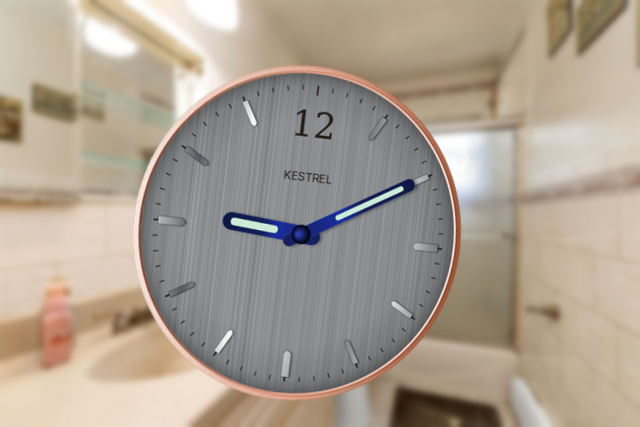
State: 9:10
